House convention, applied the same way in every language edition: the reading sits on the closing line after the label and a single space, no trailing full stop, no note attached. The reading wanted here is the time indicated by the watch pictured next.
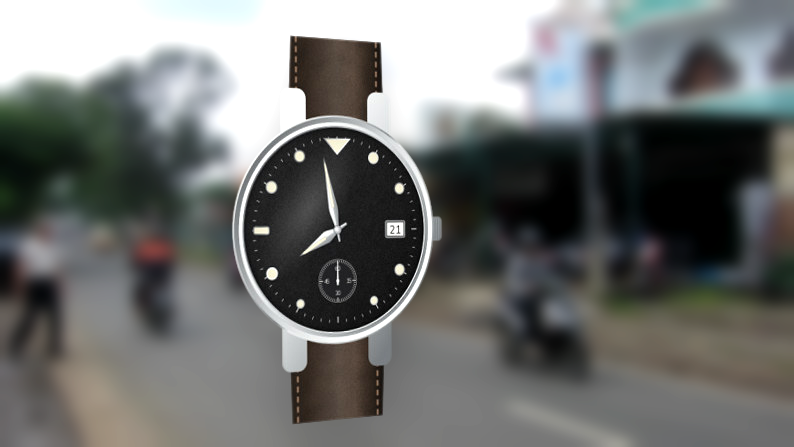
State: 7:58
